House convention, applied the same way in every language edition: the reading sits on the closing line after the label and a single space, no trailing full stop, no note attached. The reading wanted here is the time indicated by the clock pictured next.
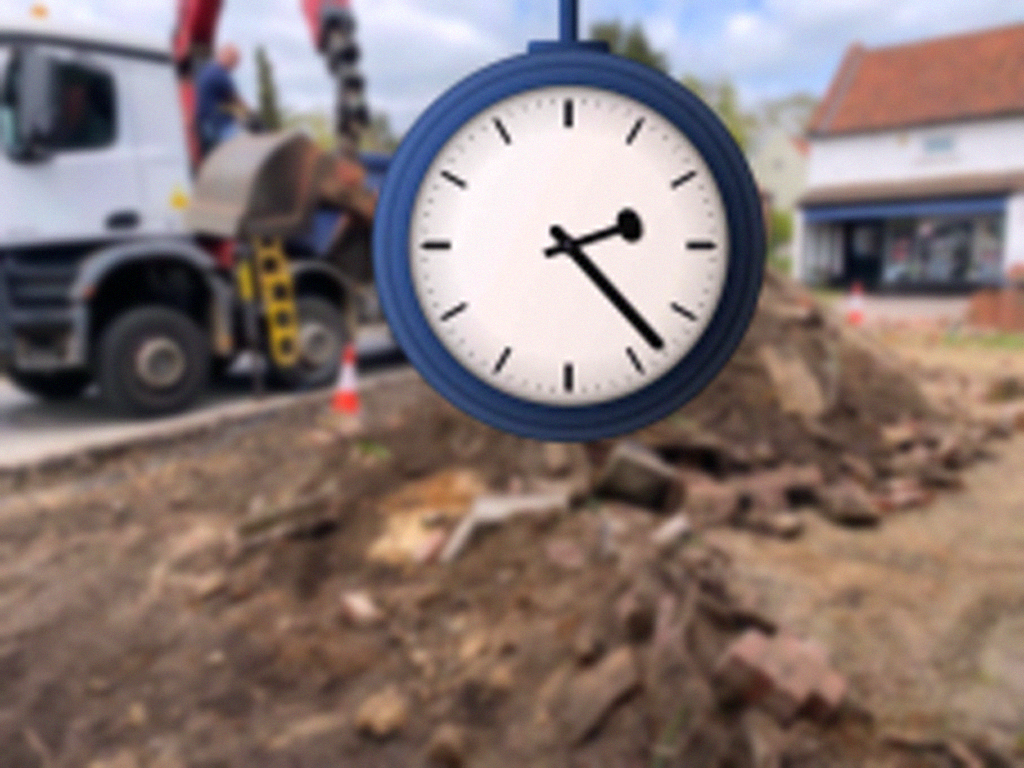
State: 2:23
